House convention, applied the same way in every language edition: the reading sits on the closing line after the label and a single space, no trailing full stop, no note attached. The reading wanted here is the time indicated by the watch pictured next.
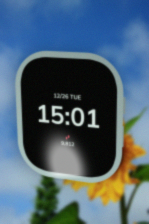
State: 15:01
